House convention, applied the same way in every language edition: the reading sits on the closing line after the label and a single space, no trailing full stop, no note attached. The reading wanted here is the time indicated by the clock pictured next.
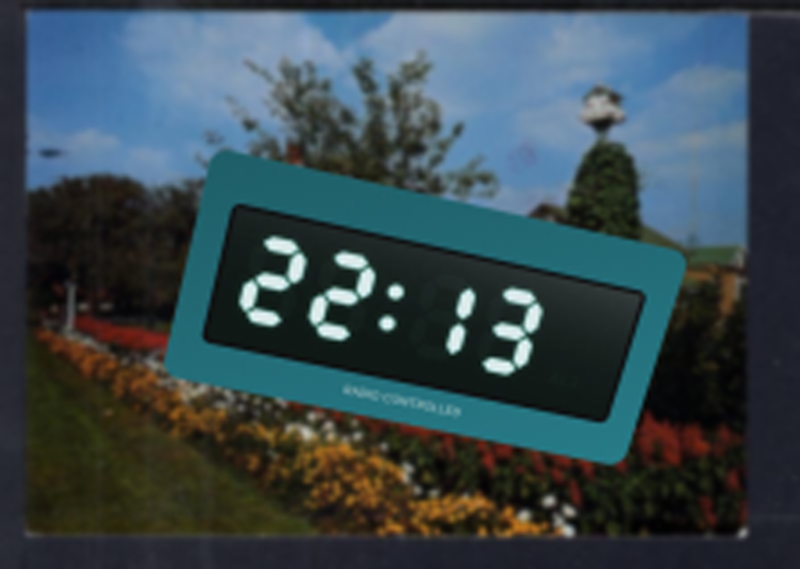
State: 22:13
